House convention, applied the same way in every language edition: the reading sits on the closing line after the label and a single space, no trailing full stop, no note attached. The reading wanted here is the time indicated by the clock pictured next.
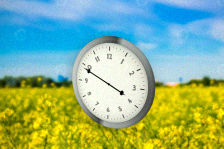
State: 3:49
